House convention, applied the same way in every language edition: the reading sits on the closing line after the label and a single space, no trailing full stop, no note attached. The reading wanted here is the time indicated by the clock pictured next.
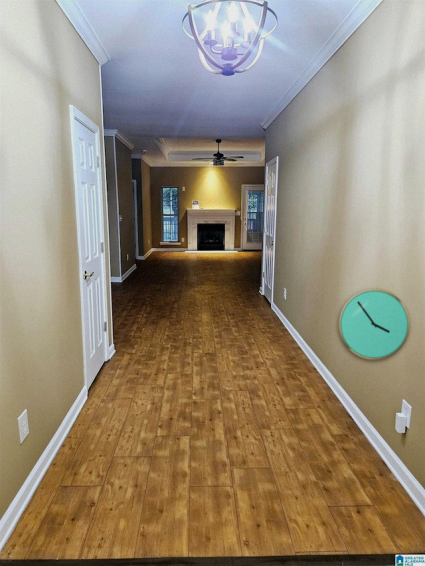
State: 3:54
